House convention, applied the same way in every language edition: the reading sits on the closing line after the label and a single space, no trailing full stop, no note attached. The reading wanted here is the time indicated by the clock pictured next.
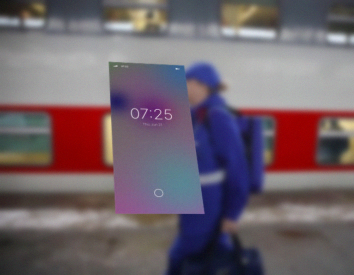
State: 7:25
